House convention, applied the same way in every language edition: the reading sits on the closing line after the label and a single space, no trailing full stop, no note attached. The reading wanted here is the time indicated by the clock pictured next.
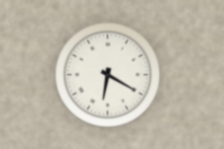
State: 6:20
